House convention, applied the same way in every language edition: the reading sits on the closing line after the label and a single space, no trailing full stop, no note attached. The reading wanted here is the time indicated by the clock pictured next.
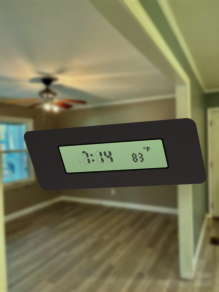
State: 7:14
